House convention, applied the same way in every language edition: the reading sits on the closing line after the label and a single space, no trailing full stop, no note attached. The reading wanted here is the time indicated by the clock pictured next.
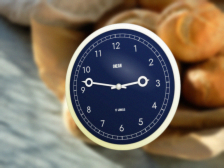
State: 2:47
